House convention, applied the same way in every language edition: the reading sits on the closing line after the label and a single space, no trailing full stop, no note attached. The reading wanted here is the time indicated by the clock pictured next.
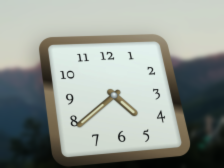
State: 4:39
